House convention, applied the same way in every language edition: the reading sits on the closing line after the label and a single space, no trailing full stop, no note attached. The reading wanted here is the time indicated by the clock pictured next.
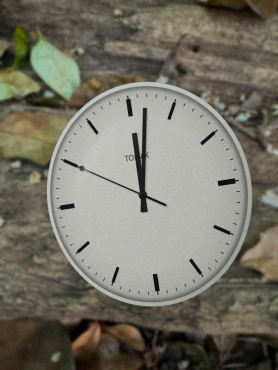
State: 12:01:50
